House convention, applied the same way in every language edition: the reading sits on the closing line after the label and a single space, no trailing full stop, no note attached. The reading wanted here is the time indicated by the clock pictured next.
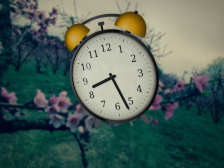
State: 8:27
